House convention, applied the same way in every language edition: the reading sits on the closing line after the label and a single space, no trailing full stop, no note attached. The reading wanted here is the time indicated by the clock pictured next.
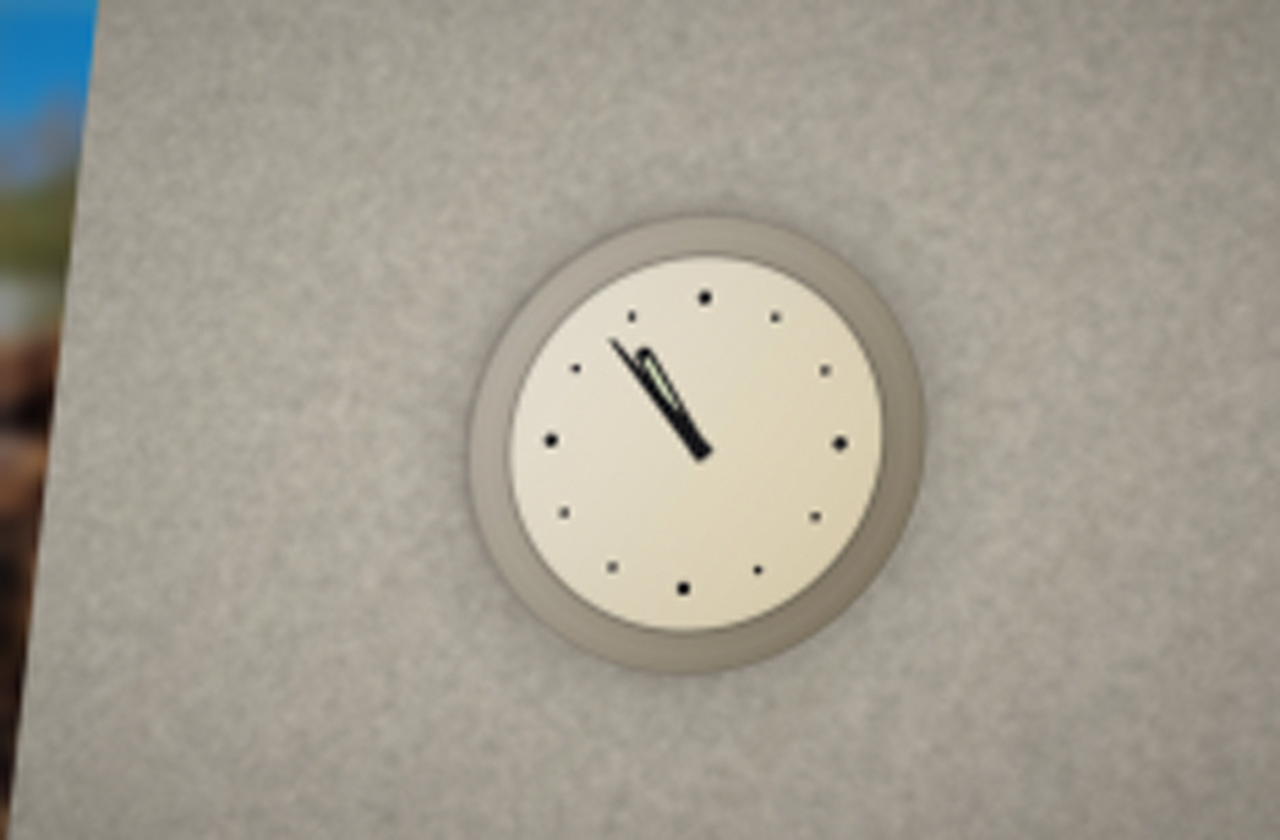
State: 10:53
